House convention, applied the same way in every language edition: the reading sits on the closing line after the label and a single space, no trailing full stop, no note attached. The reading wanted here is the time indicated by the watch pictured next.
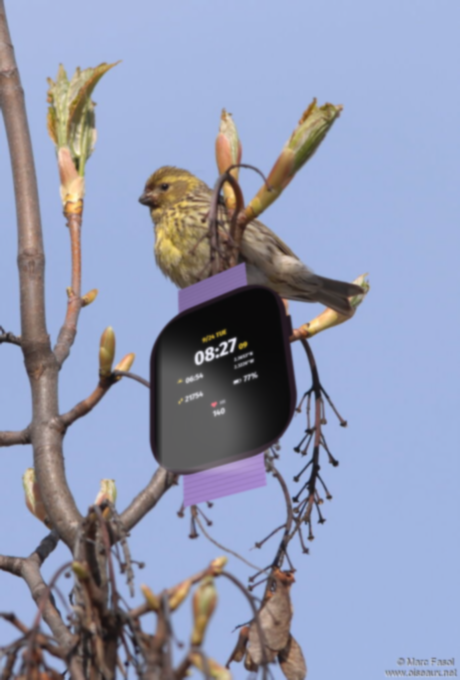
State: 8:27
